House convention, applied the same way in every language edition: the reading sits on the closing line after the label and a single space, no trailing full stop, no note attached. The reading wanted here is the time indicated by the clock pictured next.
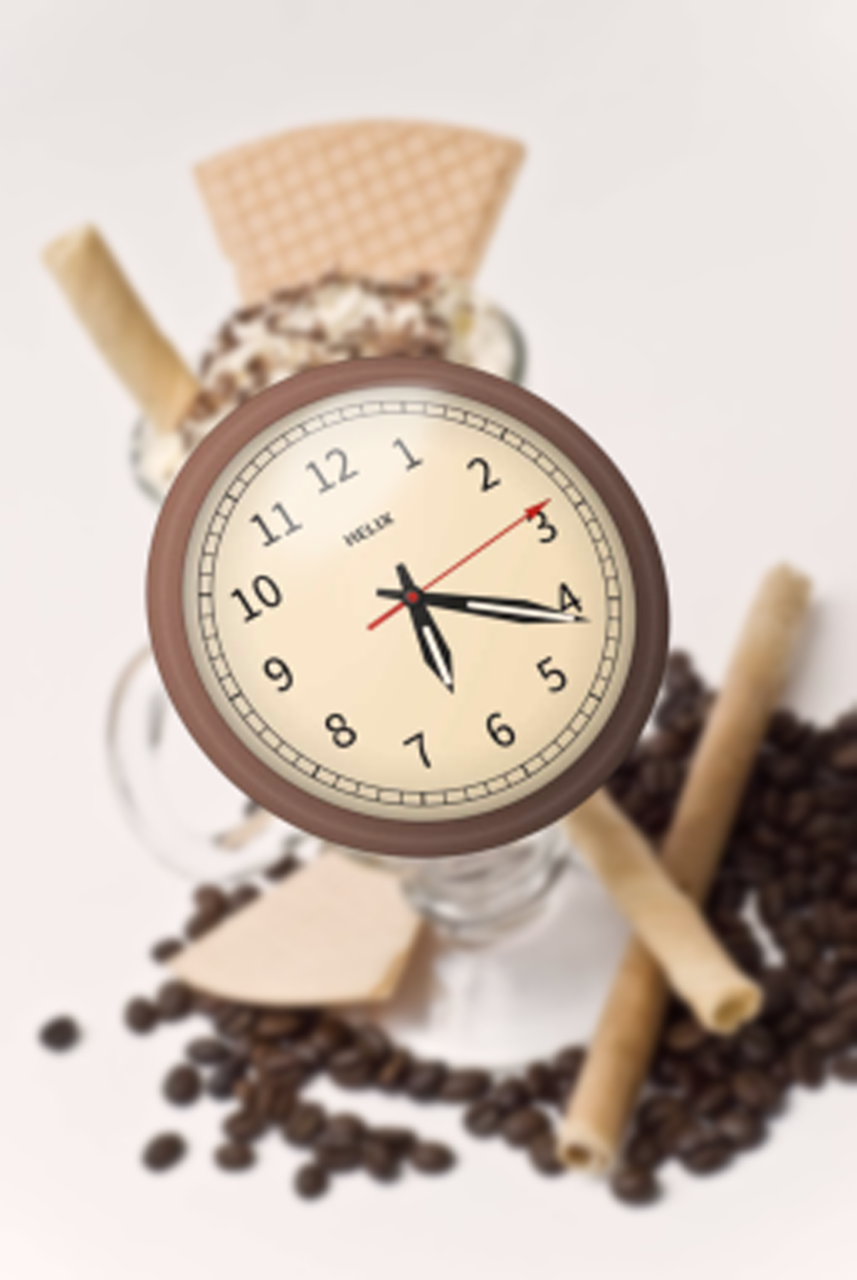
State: 6:21:14
